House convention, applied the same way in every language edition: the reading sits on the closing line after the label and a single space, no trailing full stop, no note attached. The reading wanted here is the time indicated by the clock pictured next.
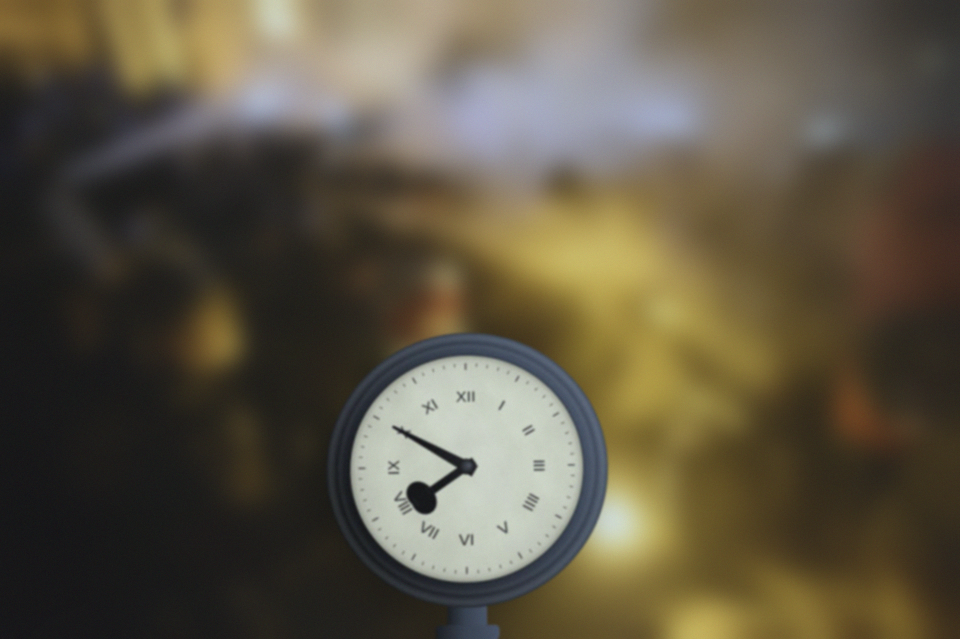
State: 7:50
